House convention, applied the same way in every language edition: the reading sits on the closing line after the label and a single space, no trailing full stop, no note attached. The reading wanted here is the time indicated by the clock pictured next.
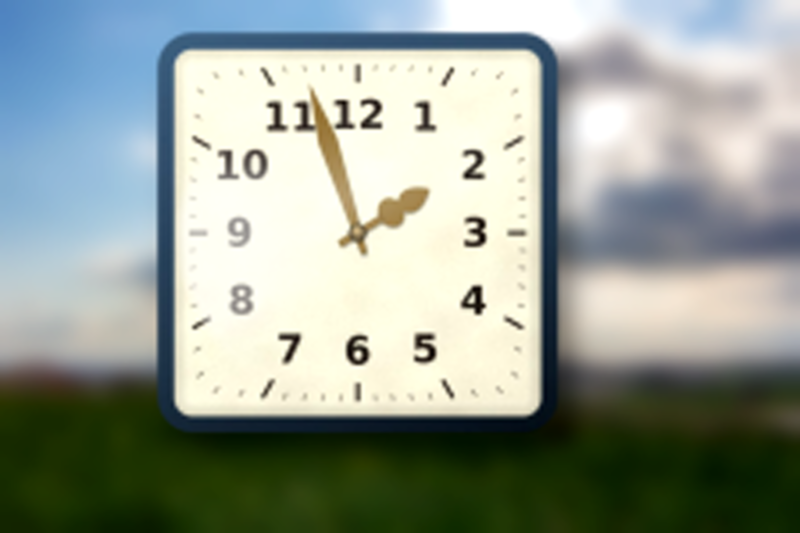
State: 1:57
